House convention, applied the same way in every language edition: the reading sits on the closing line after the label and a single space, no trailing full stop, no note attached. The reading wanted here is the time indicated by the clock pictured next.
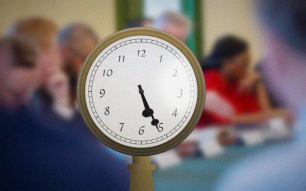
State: 5:26
